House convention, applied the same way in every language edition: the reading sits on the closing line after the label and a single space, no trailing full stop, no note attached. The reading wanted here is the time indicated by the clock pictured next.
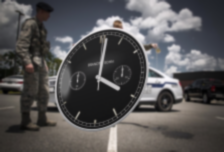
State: 4:01
